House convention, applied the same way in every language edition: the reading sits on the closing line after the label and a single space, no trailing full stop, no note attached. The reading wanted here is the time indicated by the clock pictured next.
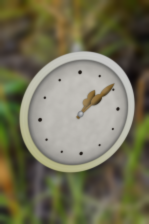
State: 1:09
